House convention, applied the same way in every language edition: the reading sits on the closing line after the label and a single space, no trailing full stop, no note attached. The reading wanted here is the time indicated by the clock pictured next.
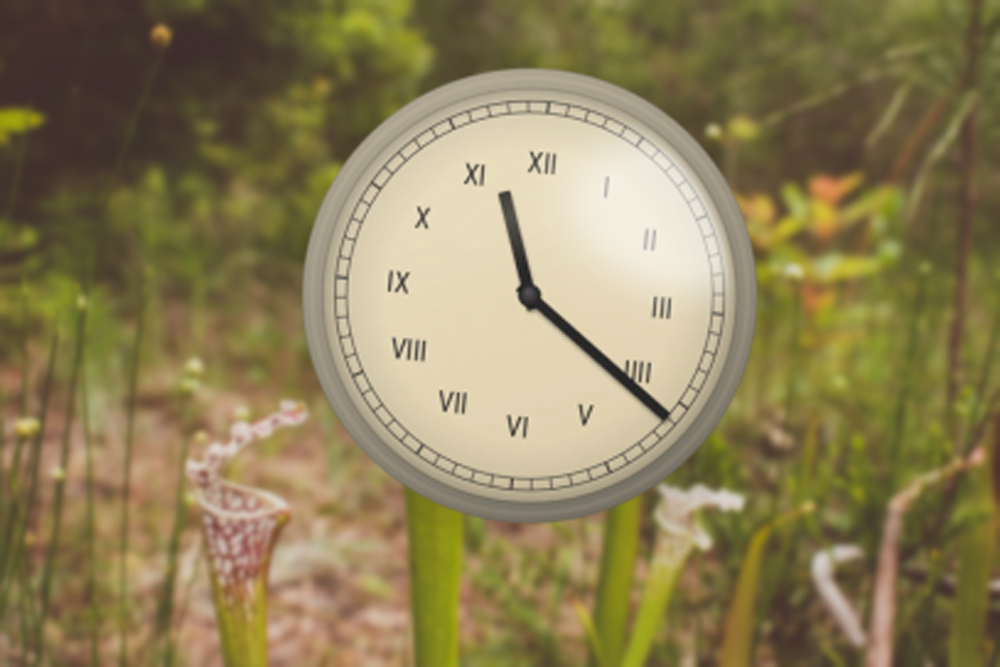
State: 11:21
